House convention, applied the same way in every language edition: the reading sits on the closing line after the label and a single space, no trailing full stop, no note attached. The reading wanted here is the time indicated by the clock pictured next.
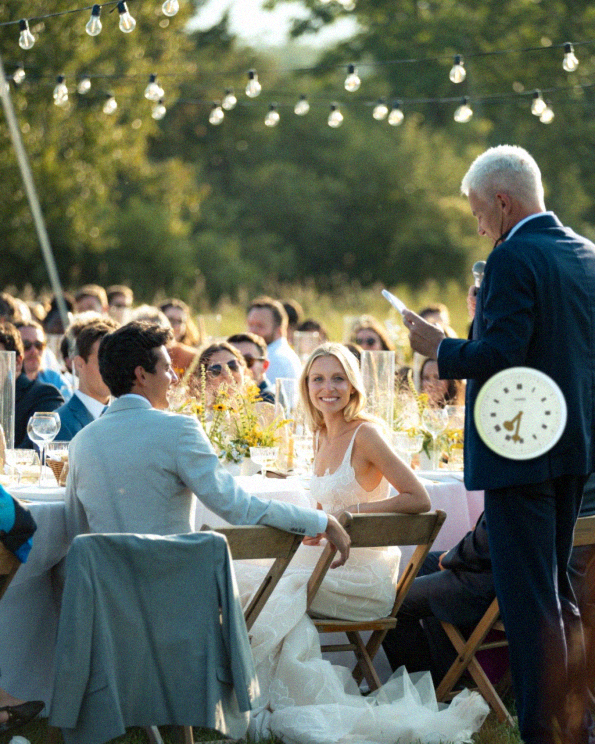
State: 7:32
